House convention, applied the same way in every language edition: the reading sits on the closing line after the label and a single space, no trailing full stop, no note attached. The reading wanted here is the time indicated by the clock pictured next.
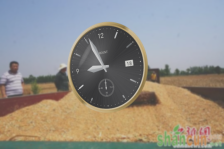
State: 8:56
